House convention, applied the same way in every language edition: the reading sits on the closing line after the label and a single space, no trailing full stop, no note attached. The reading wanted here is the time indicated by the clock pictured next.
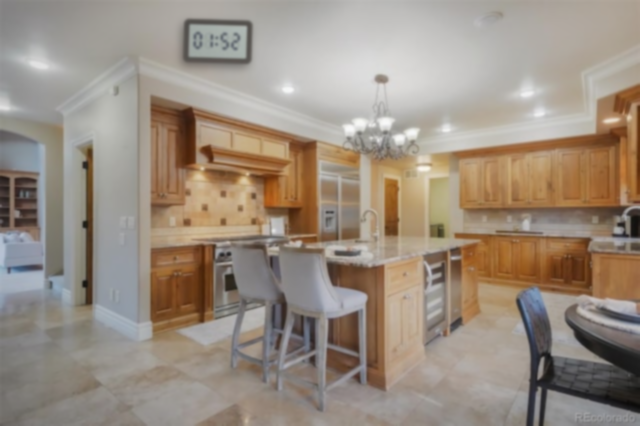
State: 1:52
